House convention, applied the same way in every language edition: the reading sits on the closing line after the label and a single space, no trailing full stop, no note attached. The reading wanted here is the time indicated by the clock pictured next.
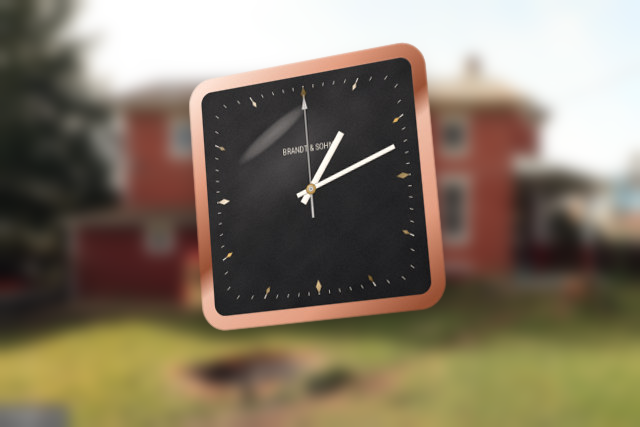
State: 1:12:00
